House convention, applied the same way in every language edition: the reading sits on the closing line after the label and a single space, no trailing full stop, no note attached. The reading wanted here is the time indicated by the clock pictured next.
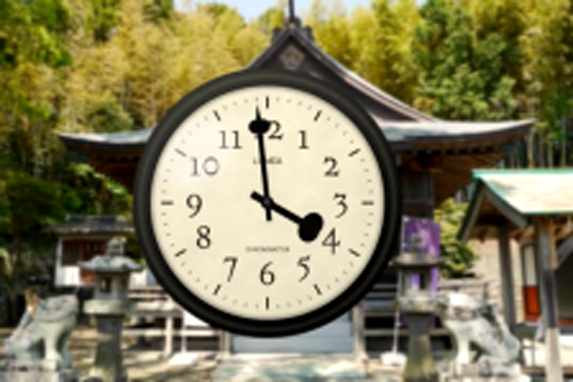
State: 3:59
